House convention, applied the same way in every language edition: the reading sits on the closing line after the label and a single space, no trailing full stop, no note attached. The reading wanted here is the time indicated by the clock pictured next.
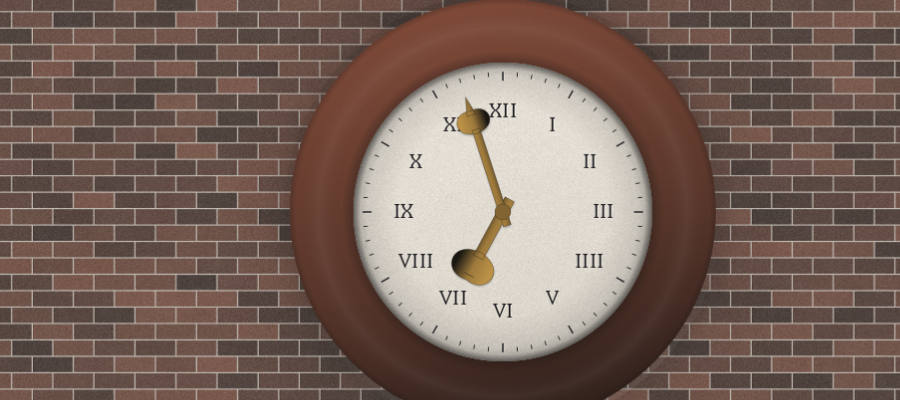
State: 6:57
